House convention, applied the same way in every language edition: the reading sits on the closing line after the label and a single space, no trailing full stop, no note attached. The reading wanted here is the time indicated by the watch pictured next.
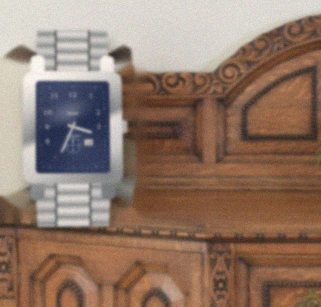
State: 3:34
